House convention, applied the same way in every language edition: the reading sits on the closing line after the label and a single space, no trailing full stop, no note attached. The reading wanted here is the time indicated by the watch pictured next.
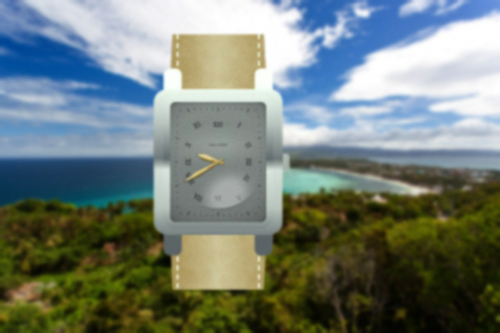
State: 9:40
